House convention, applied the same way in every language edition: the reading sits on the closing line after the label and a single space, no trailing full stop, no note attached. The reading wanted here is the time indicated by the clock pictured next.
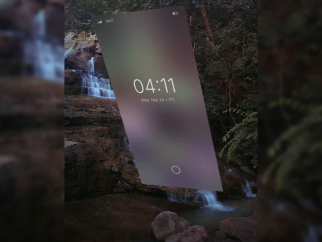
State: 4:11
